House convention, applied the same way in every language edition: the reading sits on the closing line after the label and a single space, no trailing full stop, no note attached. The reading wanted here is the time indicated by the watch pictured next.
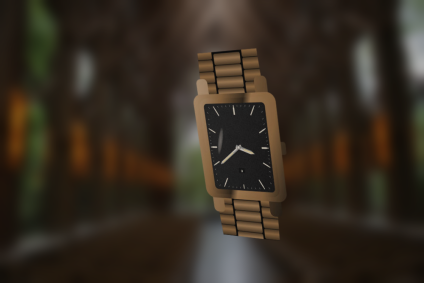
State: 3:39
